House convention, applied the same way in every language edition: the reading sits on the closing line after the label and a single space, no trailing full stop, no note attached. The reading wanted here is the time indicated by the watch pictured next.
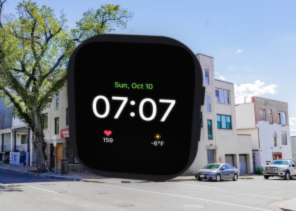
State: 7:07
